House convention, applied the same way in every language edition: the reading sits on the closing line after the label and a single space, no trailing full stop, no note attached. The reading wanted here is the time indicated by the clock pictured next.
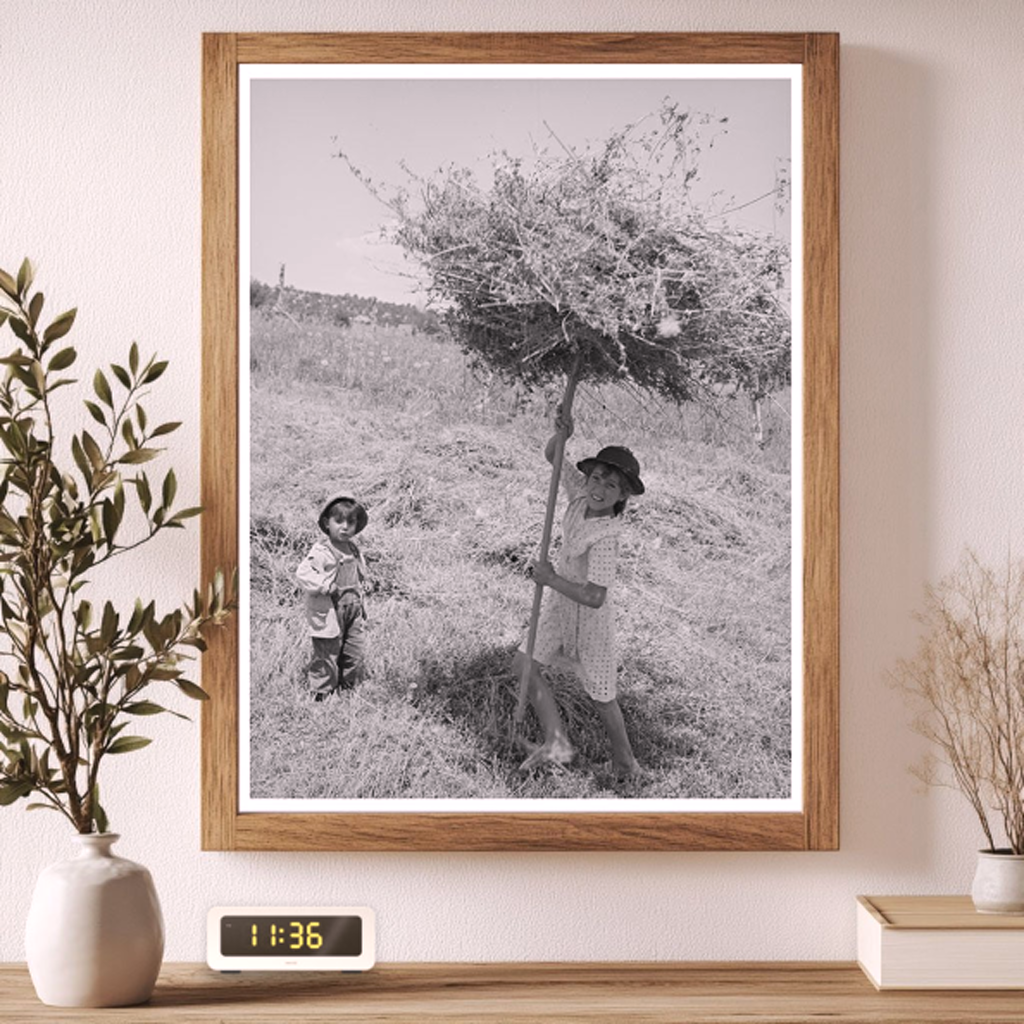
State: 11:36
